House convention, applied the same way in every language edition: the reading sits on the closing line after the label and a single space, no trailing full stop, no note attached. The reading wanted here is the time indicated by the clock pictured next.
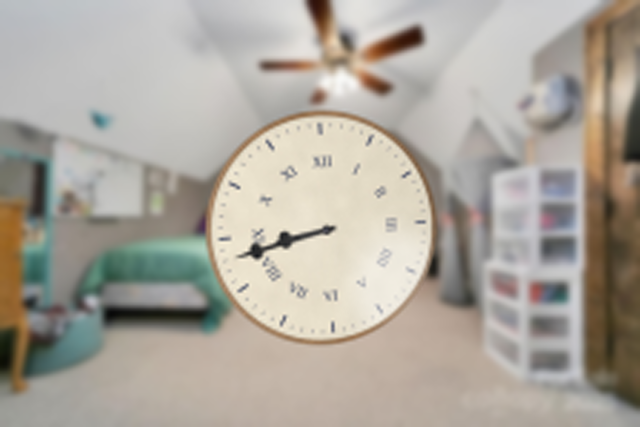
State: 8:43
